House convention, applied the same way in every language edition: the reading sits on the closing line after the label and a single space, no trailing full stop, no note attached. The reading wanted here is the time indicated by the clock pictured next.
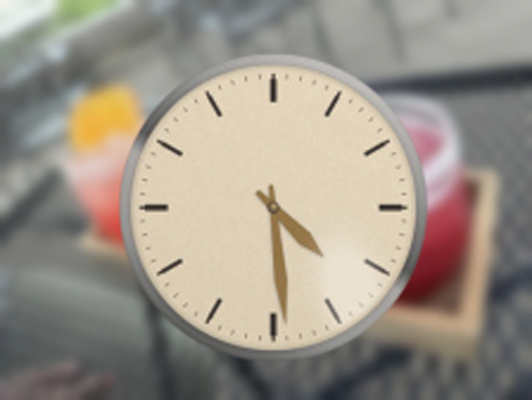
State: 4:29
